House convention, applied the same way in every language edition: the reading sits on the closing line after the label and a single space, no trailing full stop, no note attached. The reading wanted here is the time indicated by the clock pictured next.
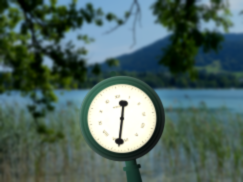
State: 12:33
